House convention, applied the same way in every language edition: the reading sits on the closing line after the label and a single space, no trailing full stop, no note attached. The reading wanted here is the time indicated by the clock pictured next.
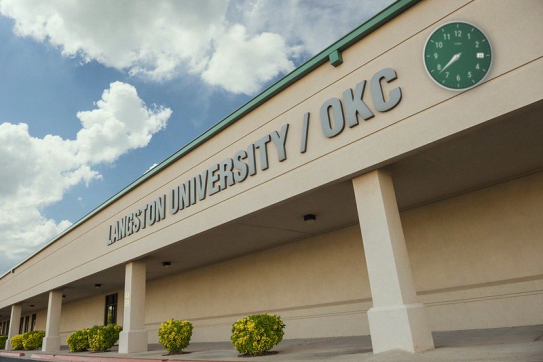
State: 7:38
